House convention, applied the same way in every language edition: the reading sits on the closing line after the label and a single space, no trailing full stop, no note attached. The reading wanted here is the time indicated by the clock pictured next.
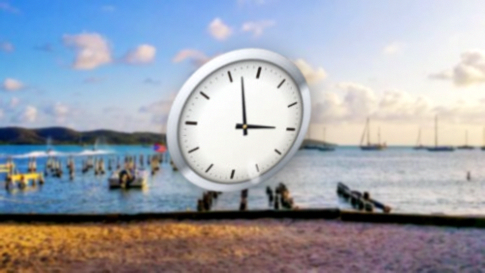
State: 2:57
